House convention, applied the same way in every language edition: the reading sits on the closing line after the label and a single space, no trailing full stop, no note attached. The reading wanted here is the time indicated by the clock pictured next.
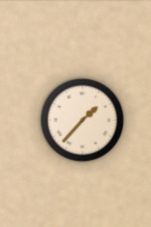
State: 1:37
